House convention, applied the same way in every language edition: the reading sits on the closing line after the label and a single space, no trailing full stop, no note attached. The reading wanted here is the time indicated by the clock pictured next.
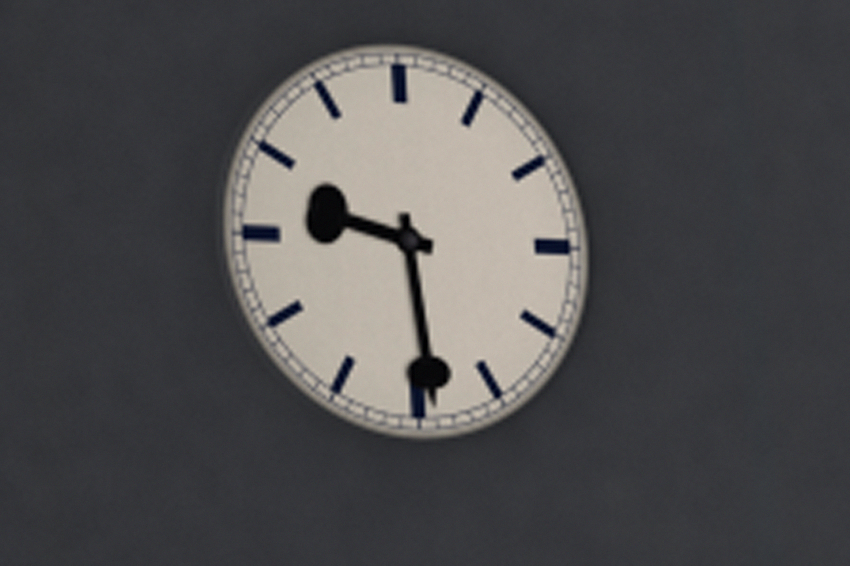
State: 9:29
